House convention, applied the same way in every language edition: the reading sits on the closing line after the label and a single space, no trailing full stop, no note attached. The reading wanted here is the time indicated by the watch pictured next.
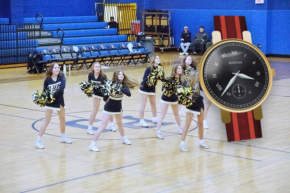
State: 3:37
